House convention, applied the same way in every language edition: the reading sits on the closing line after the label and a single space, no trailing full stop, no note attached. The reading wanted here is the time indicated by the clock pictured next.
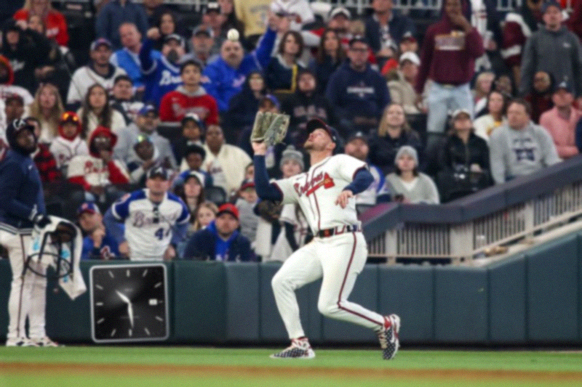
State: 10:29
